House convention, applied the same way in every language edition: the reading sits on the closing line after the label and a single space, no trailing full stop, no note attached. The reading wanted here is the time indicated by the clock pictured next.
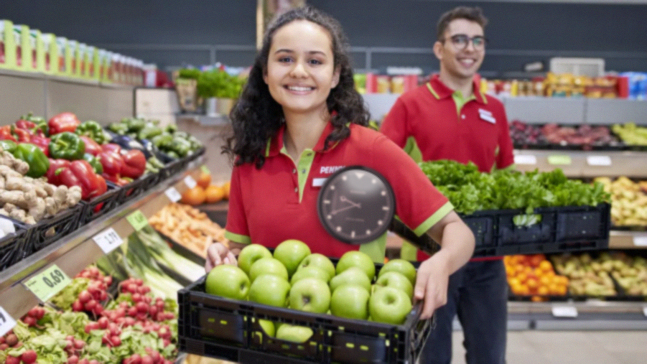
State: 9:41
